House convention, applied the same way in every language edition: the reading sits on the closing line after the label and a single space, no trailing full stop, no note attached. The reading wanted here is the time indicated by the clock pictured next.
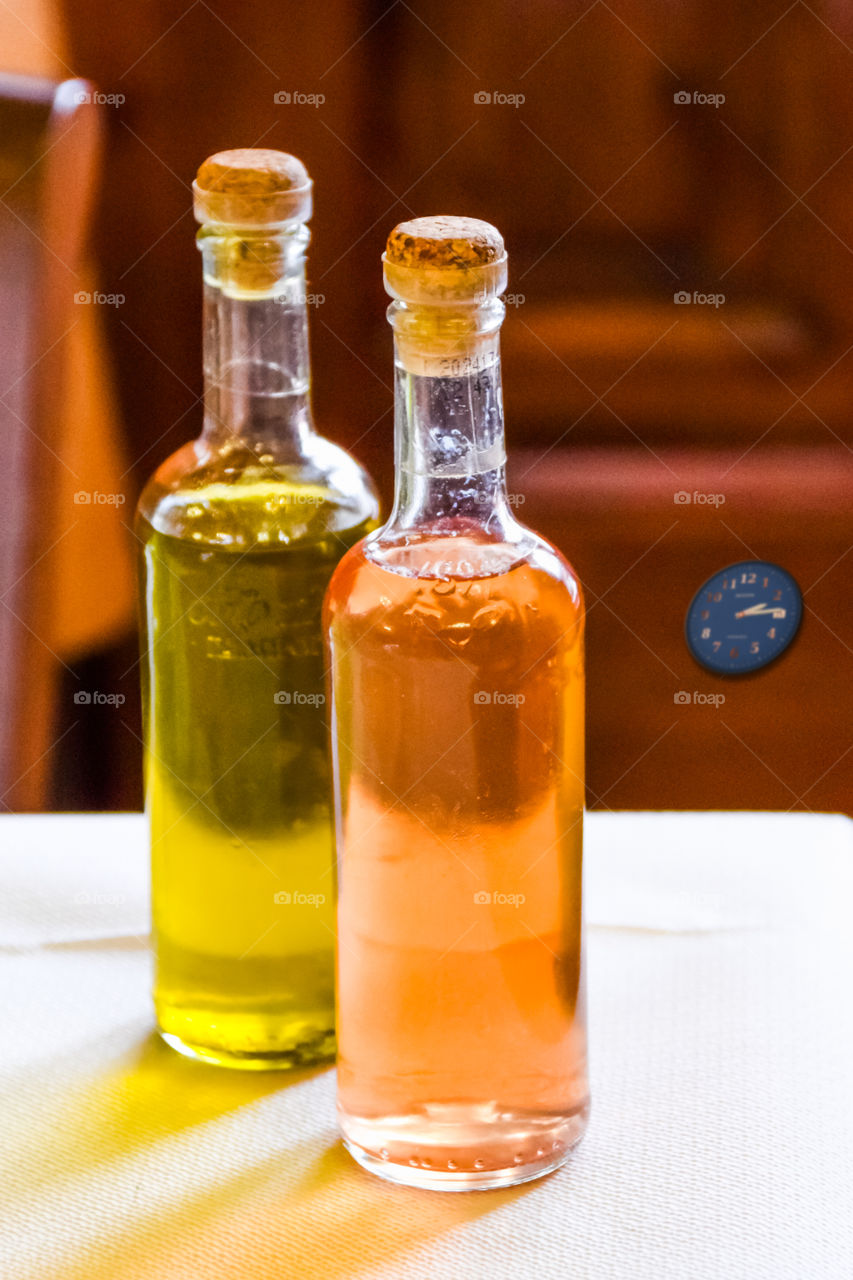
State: 2:14
